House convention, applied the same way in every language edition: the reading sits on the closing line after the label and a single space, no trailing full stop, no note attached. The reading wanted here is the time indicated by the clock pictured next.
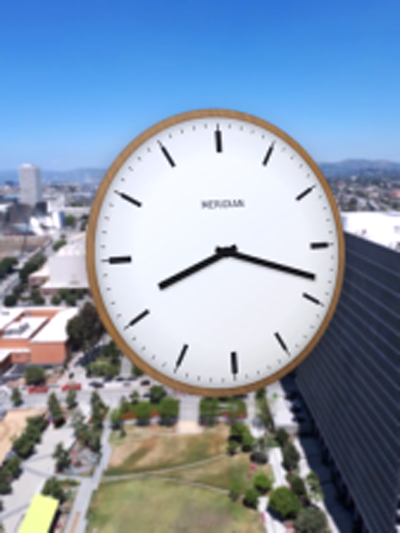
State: 8:18
